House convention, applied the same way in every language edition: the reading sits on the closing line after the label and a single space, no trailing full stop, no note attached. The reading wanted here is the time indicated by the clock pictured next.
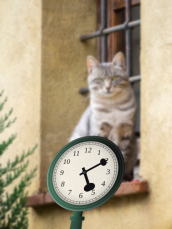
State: 5:10
